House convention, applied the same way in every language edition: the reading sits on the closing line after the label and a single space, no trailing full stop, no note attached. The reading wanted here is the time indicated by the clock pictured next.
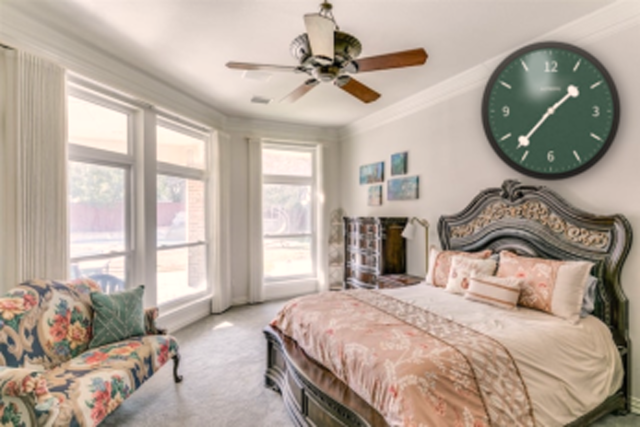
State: 1:37
